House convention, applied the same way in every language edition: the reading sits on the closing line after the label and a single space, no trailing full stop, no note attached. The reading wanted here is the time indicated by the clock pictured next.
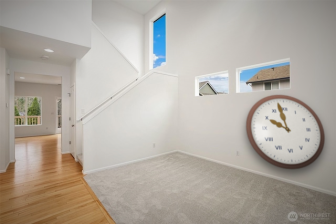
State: 9:58
